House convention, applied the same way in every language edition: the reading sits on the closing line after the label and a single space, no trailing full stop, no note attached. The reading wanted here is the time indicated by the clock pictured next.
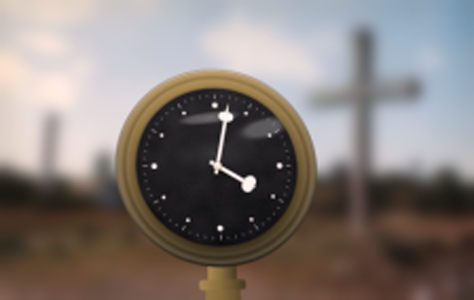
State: 4:02
